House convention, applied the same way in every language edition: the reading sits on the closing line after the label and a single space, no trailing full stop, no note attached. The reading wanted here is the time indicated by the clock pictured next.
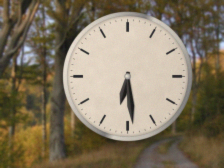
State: 6:29
